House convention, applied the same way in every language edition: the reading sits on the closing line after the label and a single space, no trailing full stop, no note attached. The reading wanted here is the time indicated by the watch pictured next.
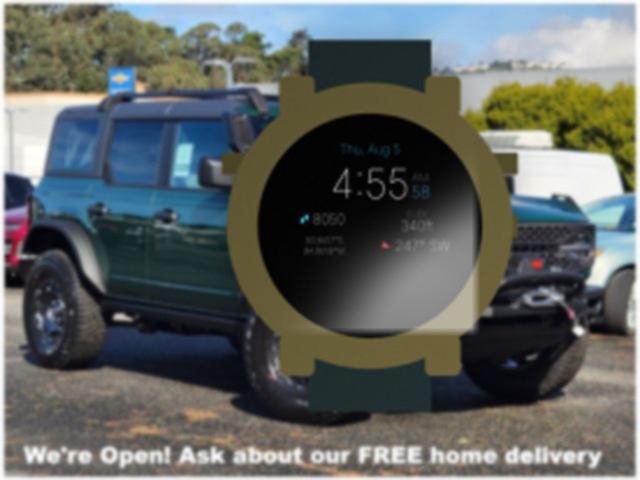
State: 4:55
